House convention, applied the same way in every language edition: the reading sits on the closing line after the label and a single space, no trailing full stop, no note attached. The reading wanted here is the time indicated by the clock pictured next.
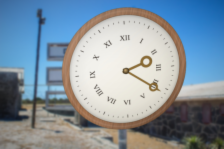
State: 2:21
